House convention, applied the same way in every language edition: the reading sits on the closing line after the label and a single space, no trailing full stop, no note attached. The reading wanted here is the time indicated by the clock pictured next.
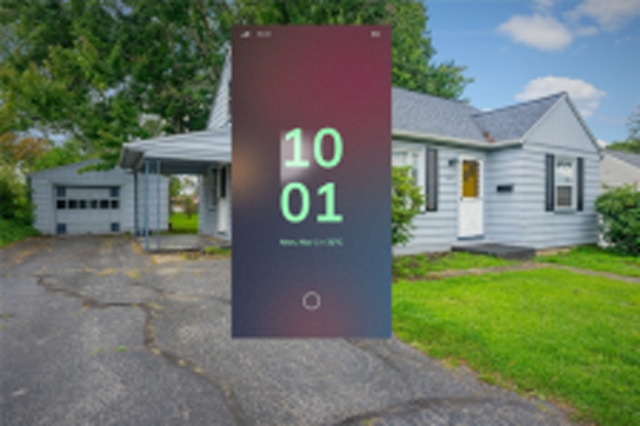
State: 10:01
